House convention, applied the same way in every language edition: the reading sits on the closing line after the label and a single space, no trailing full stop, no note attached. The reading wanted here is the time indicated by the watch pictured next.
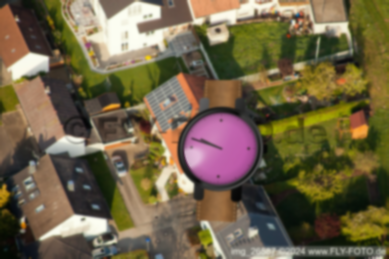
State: 9:48
